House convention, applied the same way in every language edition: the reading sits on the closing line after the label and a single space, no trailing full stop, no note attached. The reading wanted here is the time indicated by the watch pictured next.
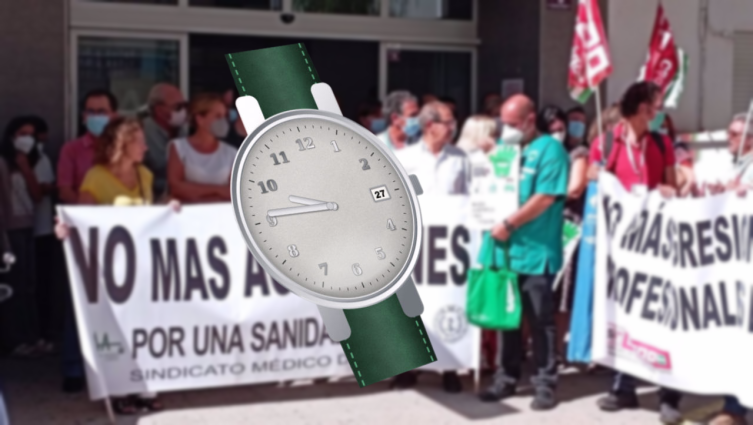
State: 9:46
